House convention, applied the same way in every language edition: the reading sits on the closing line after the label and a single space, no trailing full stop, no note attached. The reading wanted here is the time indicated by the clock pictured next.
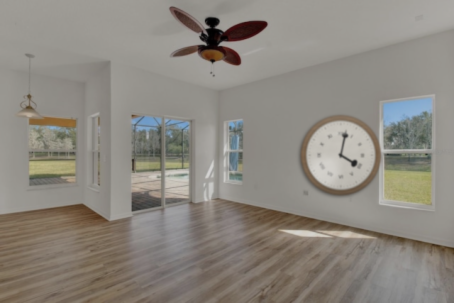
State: 4:02
